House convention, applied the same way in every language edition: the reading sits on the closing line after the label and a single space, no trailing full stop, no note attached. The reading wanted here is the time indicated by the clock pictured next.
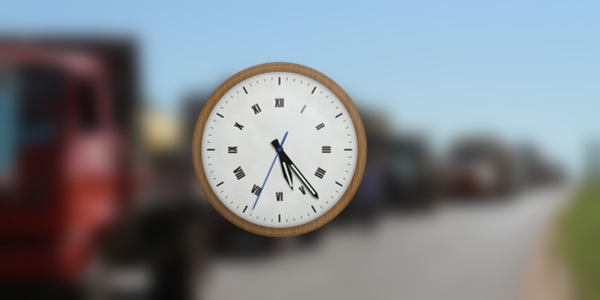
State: 5:23:34
